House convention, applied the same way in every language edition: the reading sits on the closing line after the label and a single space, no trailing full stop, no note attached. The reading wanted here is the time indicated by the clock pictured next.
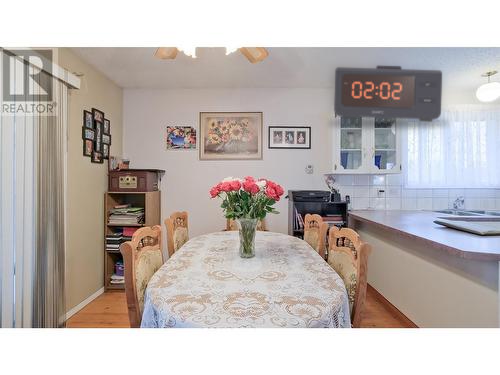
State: 2:02
